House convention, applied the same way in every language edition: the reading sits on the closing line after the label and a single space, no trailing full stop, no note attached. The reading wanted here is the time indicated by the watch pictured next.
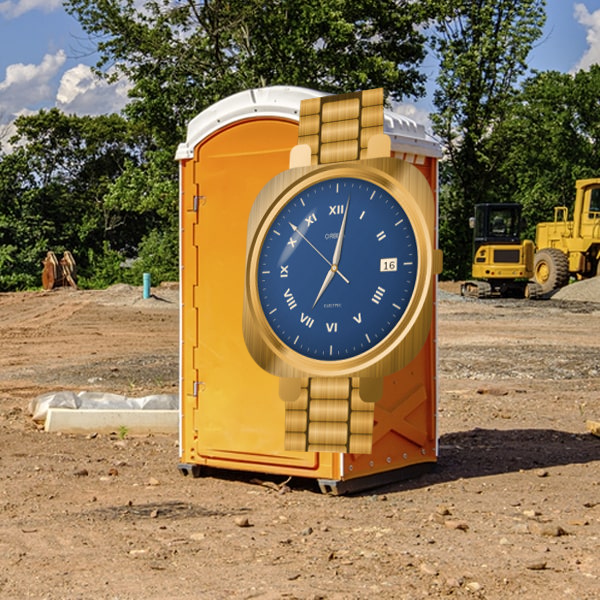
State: 7:01:52
